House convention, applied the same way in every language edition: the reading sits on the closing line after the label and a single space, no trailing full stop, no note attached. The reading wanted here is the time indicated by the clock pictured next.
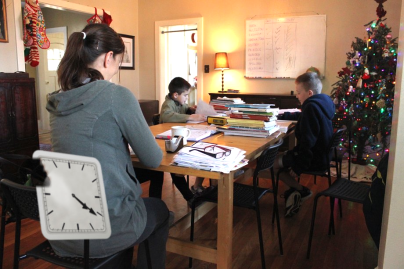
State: 4:21
